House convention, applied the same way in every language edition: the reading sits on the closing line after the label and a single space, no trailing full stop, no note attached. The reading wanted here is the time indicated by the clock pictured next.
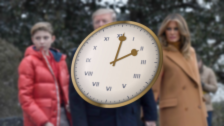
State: 2:01
